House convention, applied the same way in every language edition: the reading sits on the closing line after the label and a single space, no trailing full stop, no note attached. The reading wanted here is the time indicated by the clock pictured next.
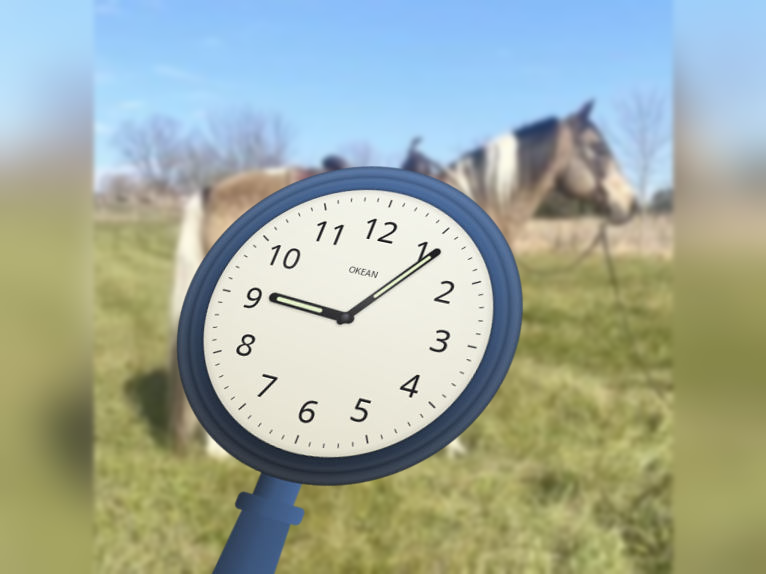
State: 9:06
